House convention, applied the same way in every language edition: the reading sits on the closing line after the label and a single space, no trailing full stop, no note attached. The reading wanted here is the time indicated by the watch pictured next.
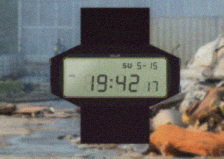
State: 19:42:17
